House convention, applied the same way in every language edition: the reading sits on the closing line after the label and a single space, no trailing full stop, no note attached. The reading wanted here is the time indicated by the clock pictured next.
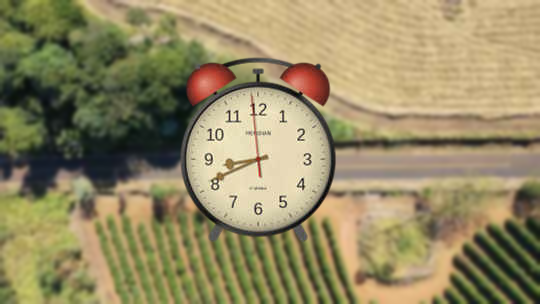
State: 8:40:59
